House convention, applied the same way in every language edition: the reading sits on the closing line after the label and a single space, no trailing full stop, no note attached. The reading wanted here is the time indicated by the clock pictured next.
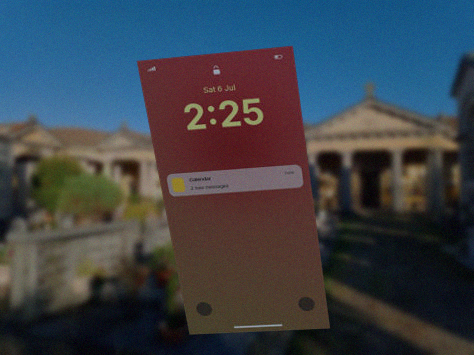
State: 2:25
